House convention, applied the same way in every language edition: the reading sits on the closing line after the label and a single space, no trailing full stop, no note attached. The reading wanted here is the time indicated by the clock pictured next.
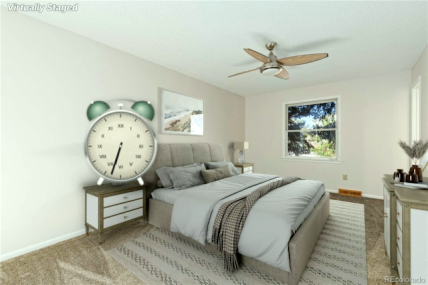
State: 6:33
